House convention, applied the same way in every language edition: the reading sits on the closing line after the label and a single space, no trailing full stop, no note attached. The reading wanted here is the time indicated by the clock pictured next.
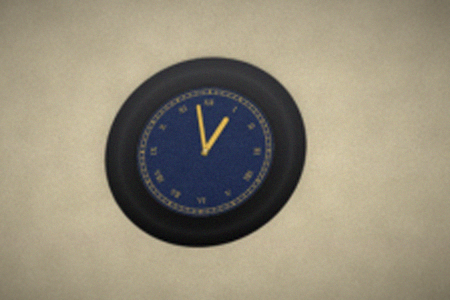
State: 12:58
